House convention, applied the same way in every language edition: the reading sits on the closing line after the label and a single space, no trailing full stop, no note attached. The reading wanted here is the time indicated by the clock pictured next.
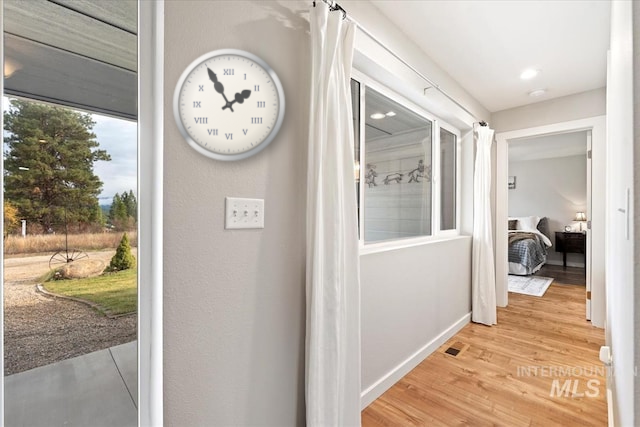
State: 1:55
